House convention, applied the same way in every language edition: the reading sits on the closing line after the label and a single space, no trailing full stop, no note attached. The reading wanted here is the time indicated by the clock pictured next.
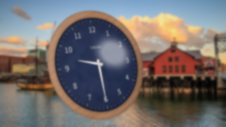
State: 9:30
